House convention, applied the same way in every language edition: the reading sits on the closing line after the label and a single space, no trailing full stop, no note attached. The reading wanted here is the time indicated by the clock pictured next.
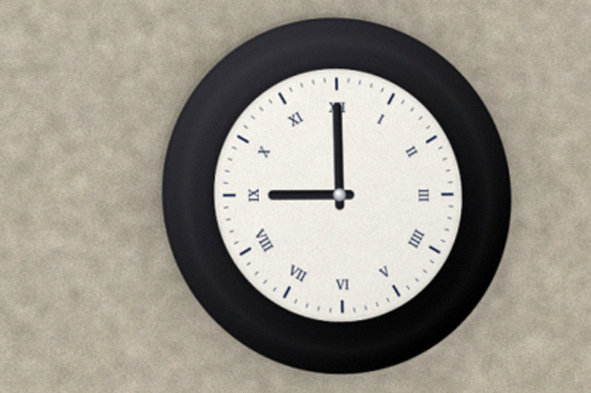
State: 9:00
